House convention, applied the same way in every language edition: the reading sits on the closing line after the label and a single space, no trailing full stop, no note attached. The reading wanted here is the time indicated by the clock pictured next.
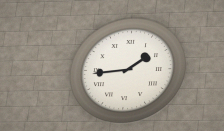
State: 1:44
